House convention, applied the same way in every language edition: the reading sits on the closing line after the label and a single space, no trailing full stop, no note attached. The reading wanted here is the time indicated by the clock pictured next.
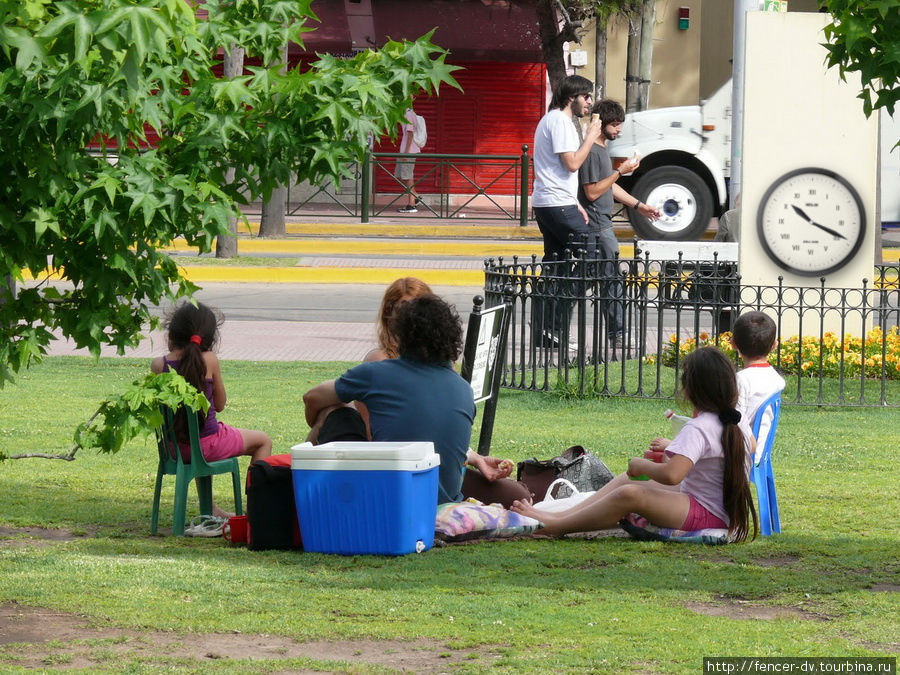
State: 10:19
